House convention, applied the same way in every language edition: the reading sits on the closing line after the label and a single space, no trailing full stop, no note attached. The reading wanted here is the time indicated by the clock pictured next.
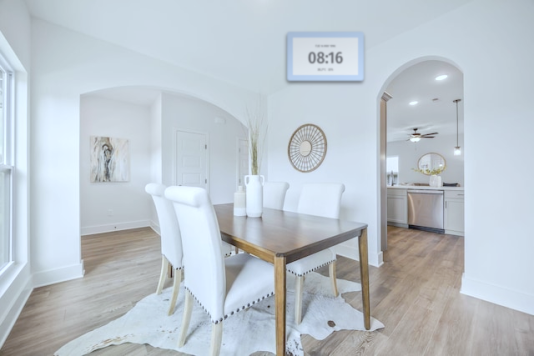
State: 8:16
